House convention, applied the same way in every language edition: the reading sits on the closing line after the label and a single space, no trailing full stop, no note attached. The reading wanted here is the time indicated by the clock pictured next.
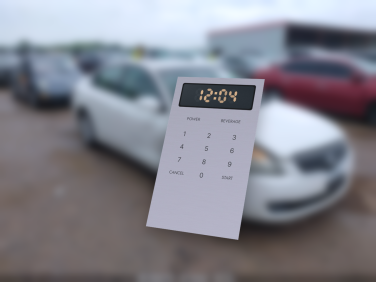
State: 12:04
